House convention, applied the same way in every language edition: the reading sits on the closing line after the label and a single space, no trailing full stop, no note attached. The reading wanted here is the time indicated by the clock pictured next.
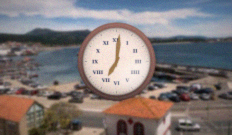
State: 7:01
